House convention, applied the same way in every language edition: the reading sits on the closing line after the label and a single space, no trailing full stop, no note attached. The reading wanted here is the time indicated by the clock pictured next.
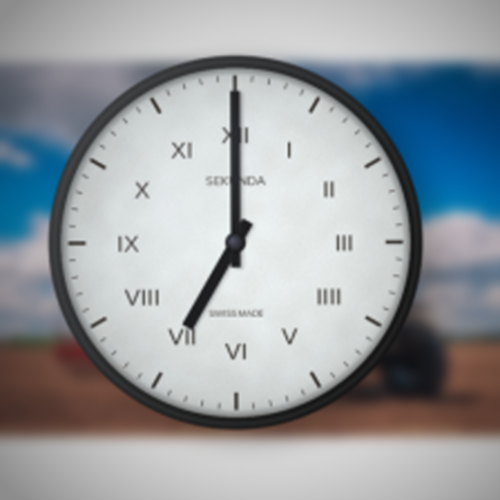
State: 7:00
